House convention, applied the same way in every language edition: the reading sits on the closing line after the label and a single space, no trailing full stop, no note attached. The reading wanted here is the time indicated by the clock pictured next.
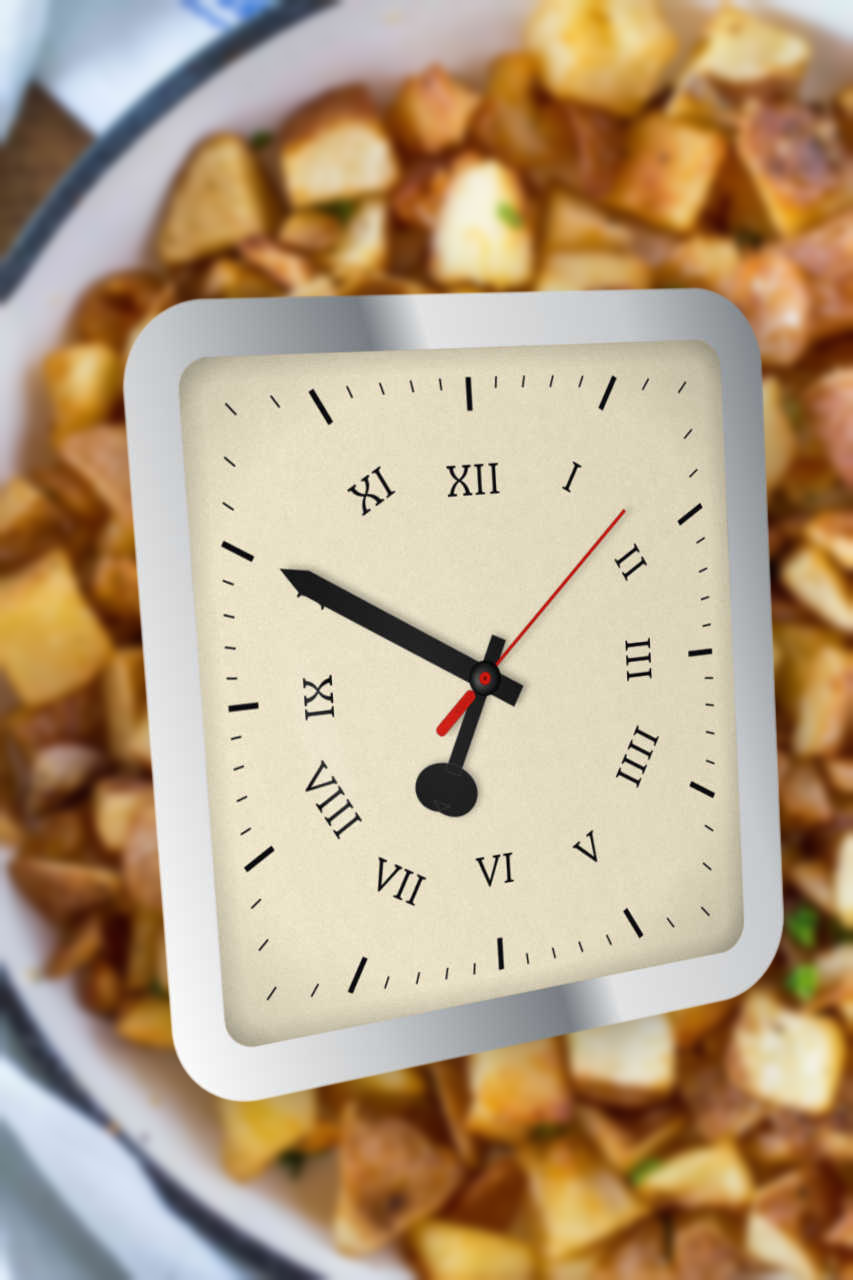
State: 6:50:08
